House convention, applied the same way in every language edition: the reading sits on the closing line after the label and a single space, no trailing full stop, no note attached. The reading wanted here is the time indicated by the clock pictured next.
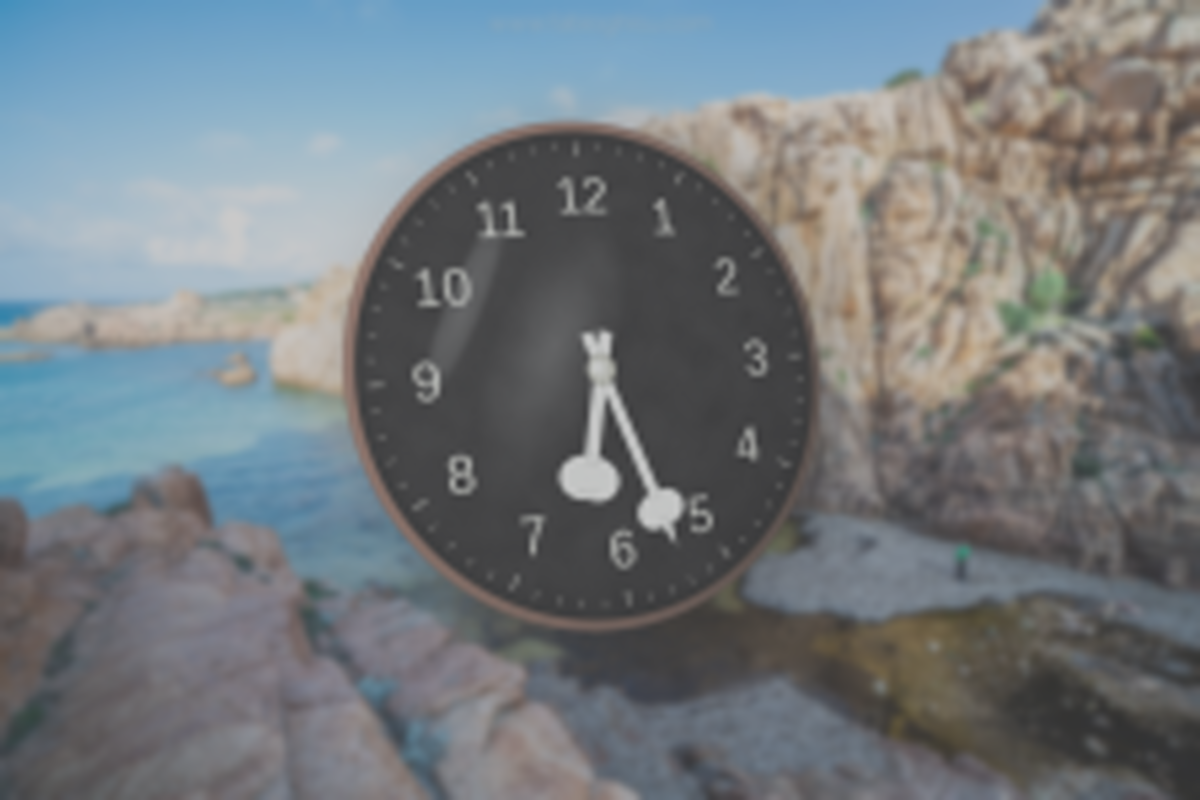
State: 6:27
